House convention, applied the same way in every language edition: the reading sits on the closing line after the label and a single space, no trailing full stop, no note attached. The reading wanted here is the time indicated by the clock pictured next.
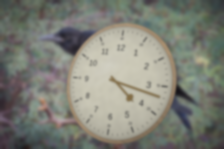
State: 4:17
